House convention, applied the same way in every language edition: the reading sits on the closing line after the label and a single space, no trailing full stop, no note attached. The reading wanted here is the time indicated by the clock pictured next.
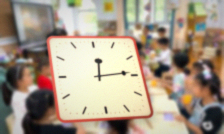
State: 12:14
